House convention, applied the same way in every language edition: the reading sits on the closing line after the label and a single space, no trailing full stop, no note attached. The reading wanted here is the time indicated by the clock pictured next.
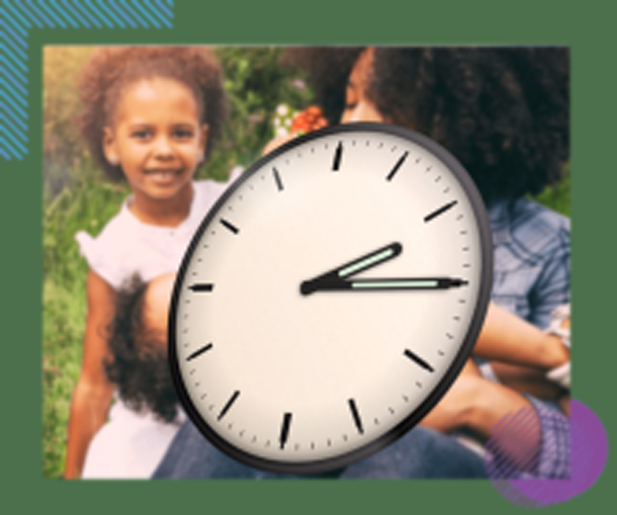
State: 2:15
